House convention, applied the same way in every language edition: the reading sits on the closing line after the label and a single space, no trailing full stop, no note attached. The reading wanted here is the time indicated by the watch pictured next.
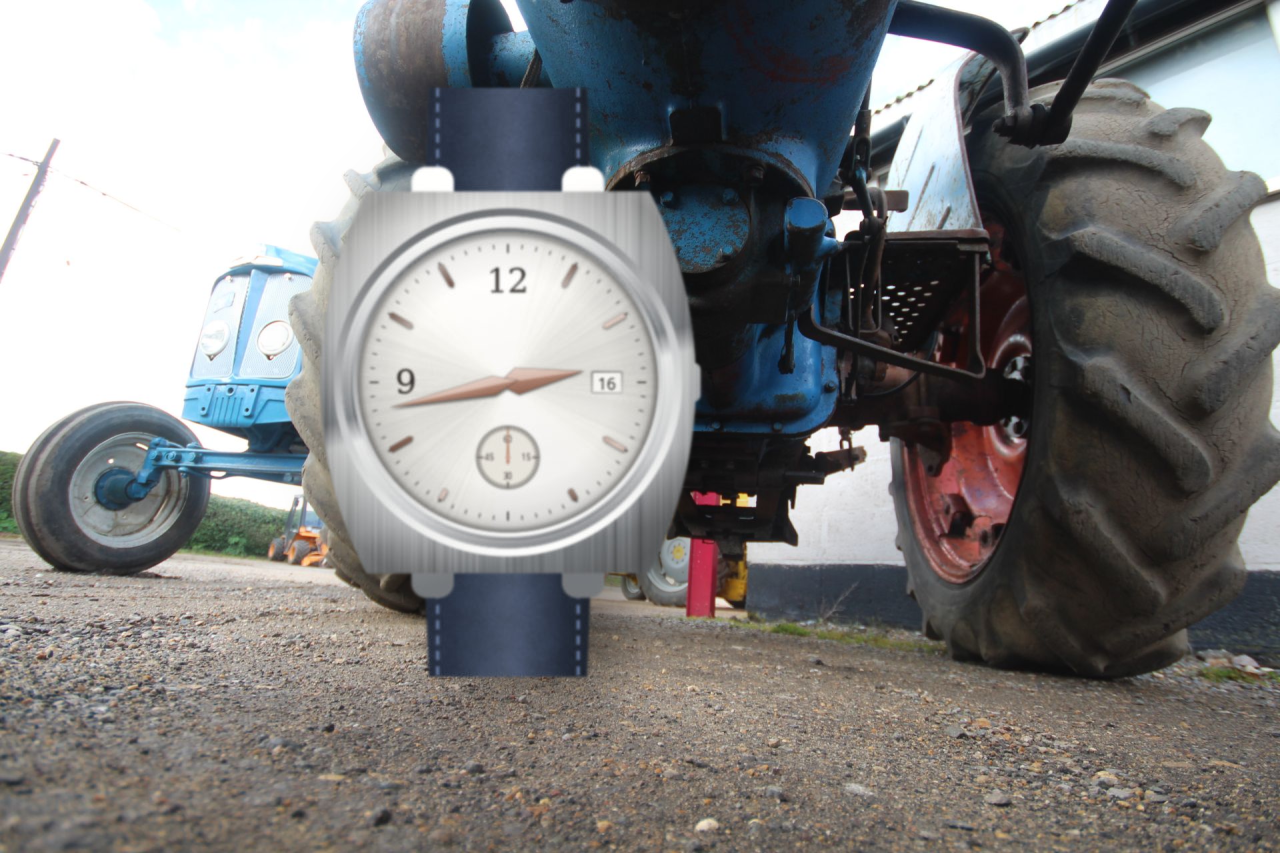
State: 2:43
